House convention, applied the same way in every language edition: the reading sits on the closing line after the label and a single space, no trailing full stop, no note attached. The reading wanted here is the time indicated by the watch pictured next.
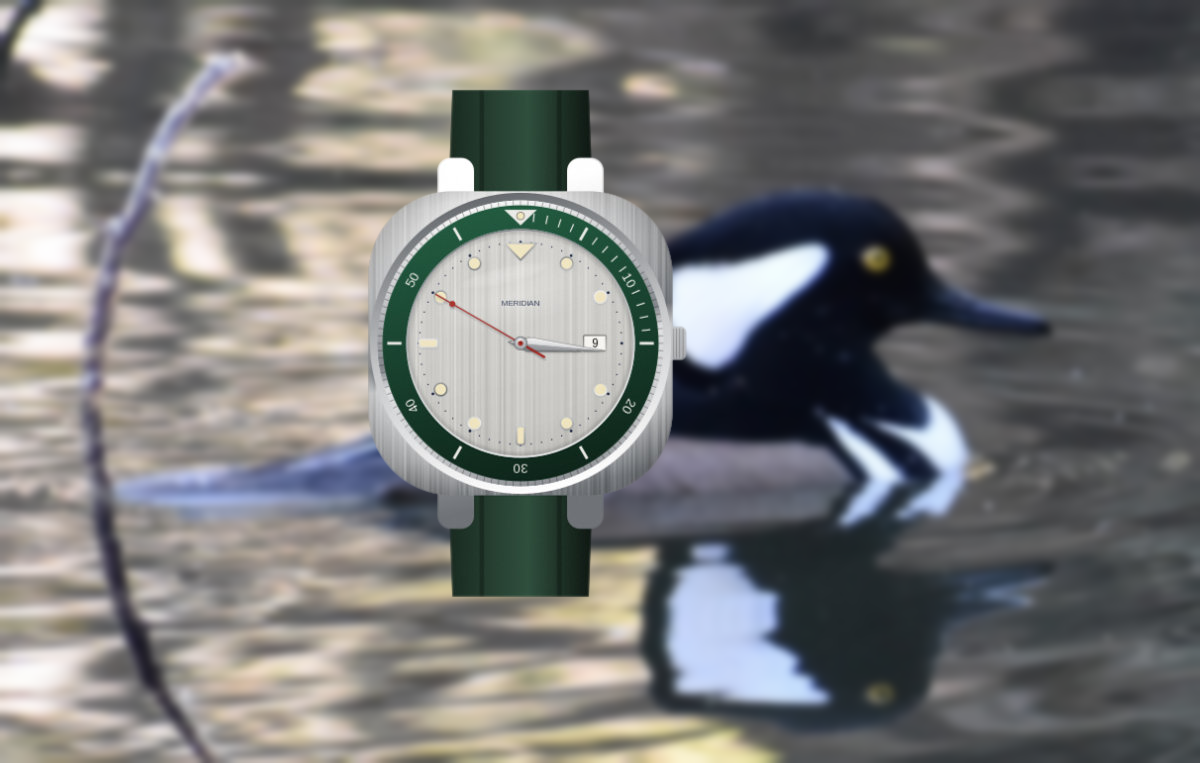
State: 3:15:50
